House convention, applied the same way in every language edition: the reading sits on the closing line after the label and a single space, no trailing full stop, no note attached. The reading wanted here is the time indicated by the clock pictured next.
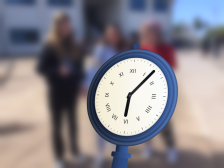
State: 6:07
